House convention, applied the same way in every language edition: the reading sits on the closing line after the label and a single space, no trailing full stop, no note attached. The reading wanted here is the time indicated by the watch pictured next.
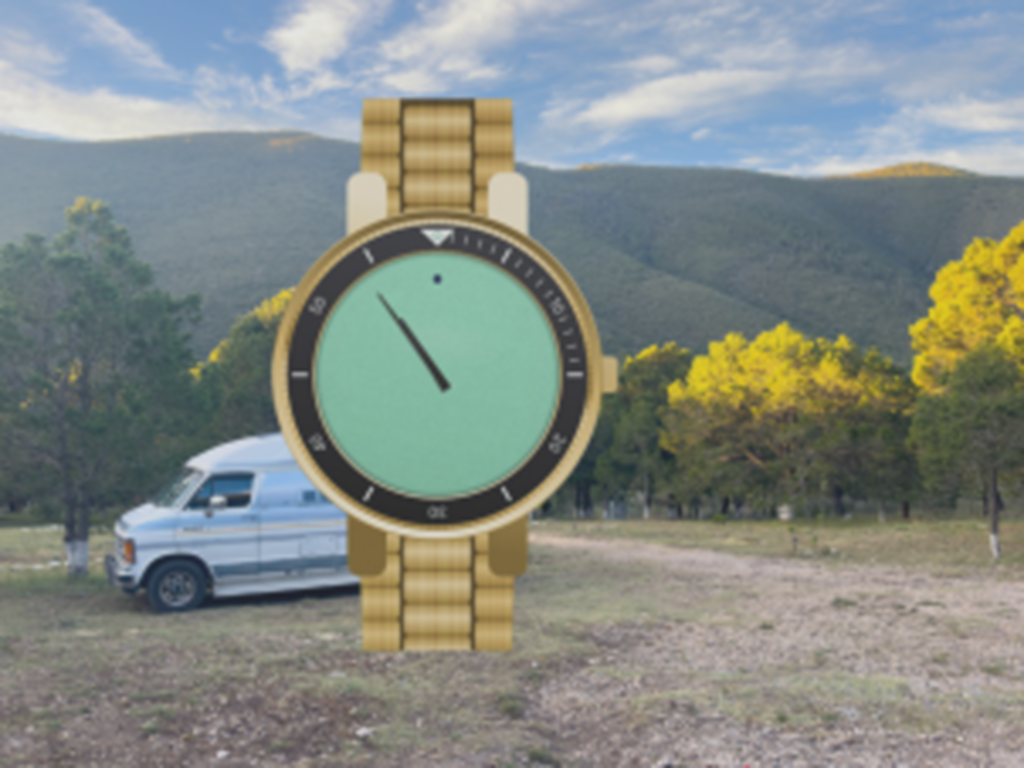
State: 10:54
